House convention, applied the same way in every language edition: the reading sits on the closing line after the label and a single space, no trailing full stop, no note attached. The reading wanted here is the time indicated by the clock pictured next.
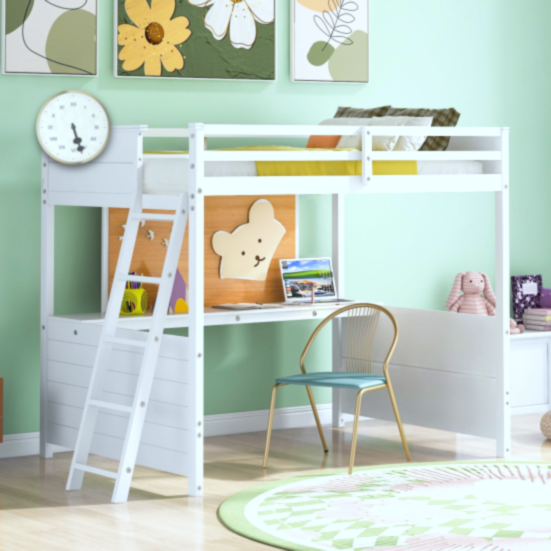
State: 5:27
